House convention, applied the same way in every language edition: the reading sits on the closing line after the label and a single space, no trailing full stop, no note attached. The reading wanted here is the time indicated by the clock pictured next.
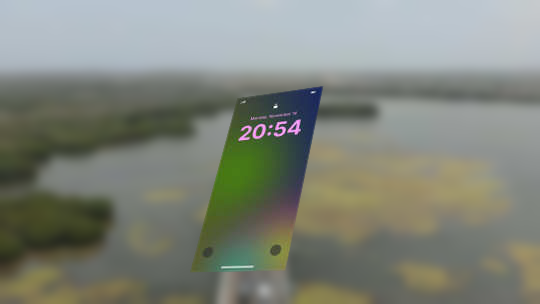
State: 20:54
